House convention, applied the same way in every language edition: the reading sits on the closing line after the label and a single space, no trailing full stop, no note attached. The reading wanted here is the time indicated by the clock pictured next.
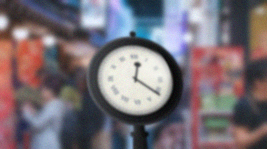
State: 12:21
